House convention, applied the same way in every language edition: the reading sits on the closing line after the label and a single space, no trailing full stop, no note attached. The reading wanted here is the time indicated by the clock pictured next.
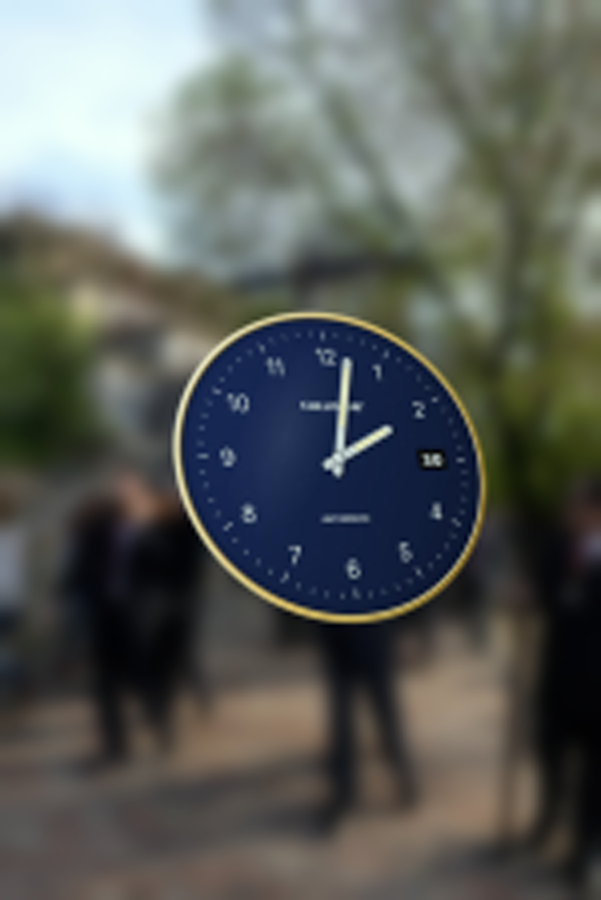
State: 2:02
